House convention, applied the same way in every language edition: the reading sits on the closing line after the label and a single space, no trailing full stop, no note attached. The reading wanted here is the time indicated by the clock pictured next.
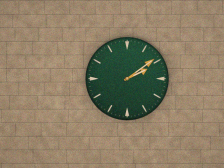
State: 2:09
